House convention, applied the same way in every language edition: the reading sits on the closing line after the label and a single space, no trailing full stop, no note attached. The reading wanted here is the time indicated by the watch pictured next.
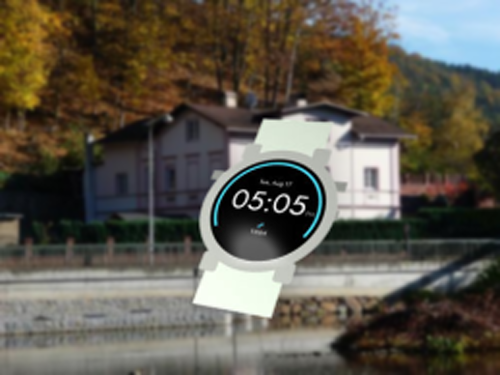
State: 5:05
